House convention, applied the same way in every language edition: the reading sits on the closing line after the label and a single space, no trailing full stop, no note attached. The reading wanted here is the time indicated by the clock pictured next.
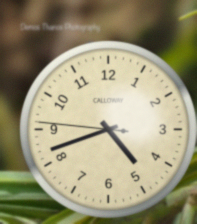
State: 4:41:46
